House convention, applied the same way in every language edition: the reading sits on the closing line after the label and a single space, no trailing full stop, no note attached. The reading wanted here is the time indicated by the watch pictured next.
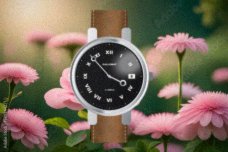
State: 3:53
